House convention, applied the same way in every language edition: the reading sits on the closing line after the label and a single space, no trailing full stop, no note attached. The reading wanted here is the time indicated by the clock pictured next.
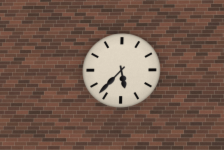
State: 5:37
